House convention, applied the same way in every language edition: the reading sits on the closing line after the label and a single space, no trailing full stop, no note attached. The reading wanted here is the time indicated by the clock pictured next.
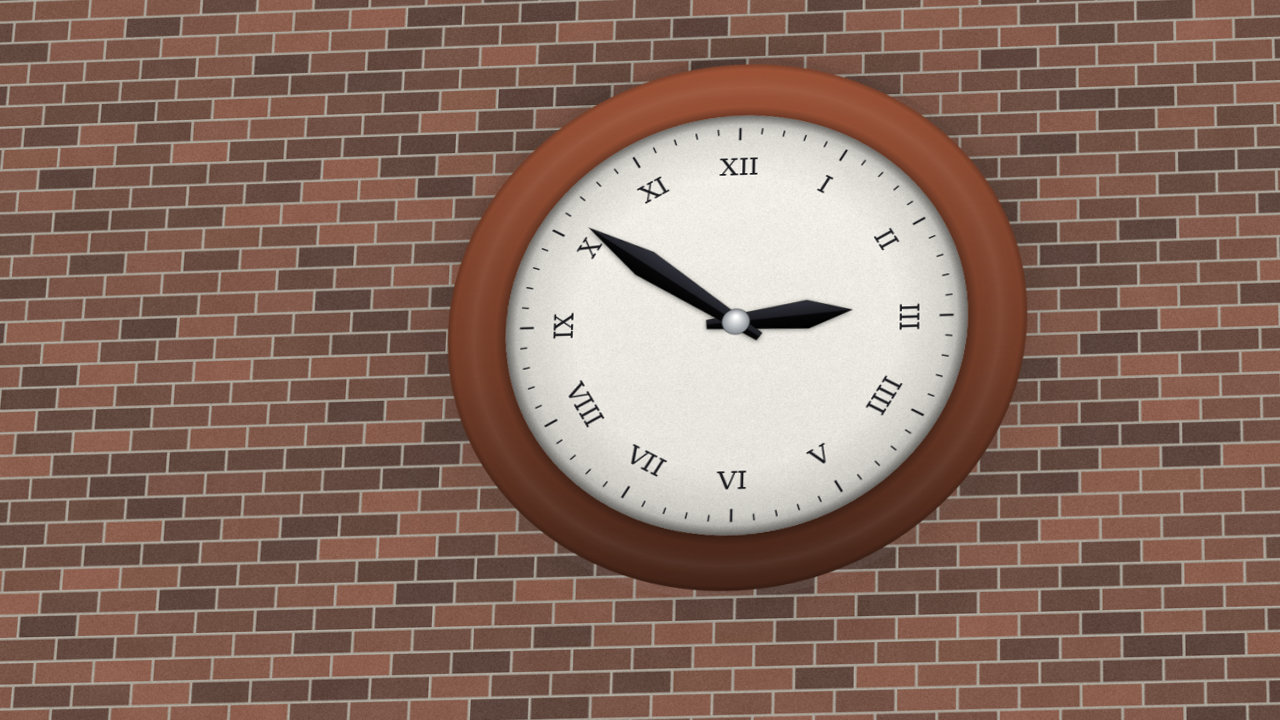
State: 2:51
